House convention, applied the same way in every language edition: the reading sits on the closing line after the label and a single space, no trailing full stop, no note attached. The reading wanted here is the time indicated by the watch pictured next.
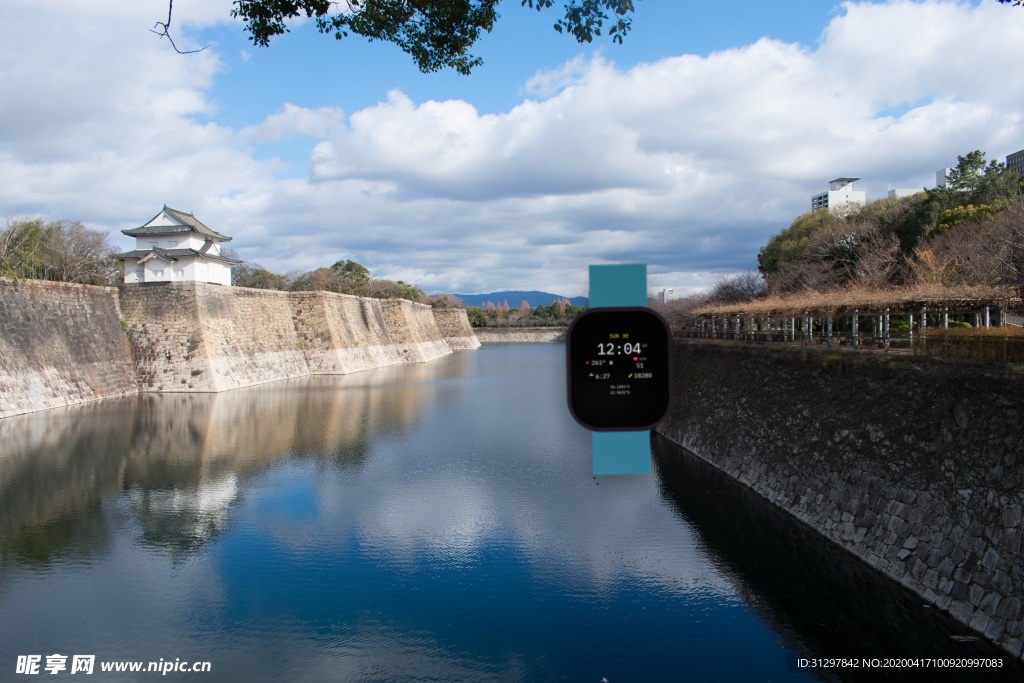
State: 12:04
